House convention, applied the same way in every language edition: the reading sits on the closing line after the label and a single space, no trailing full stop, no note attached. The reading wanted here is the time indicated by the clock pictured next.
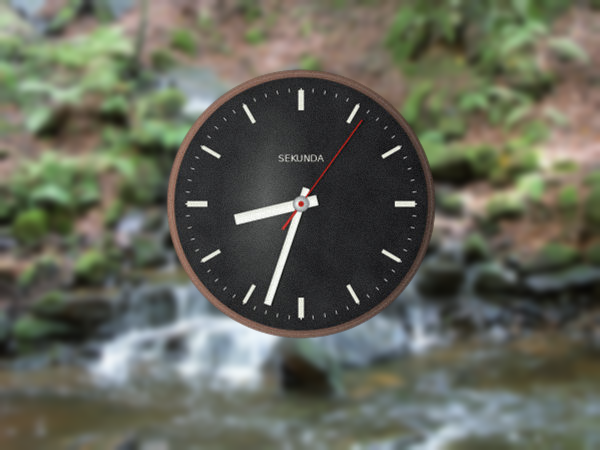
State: 8:33:06
